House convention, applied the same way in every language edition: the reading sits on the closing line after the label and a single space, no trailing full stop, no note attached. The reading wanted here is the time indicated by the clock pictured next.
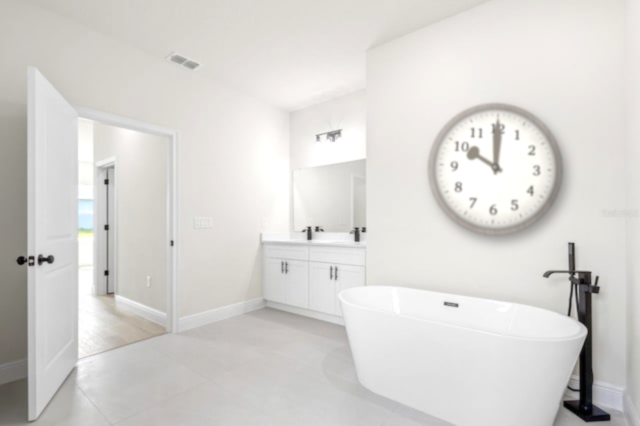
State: 10:00
